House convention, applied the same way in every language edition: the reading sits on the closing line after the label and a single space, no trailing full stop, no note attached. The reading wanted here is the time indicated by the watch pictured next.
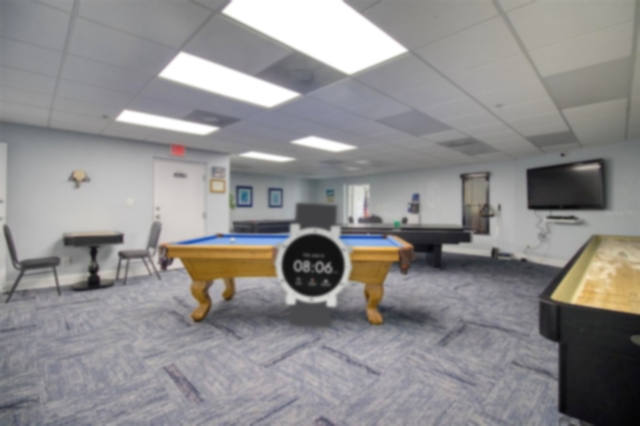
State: 8:06
